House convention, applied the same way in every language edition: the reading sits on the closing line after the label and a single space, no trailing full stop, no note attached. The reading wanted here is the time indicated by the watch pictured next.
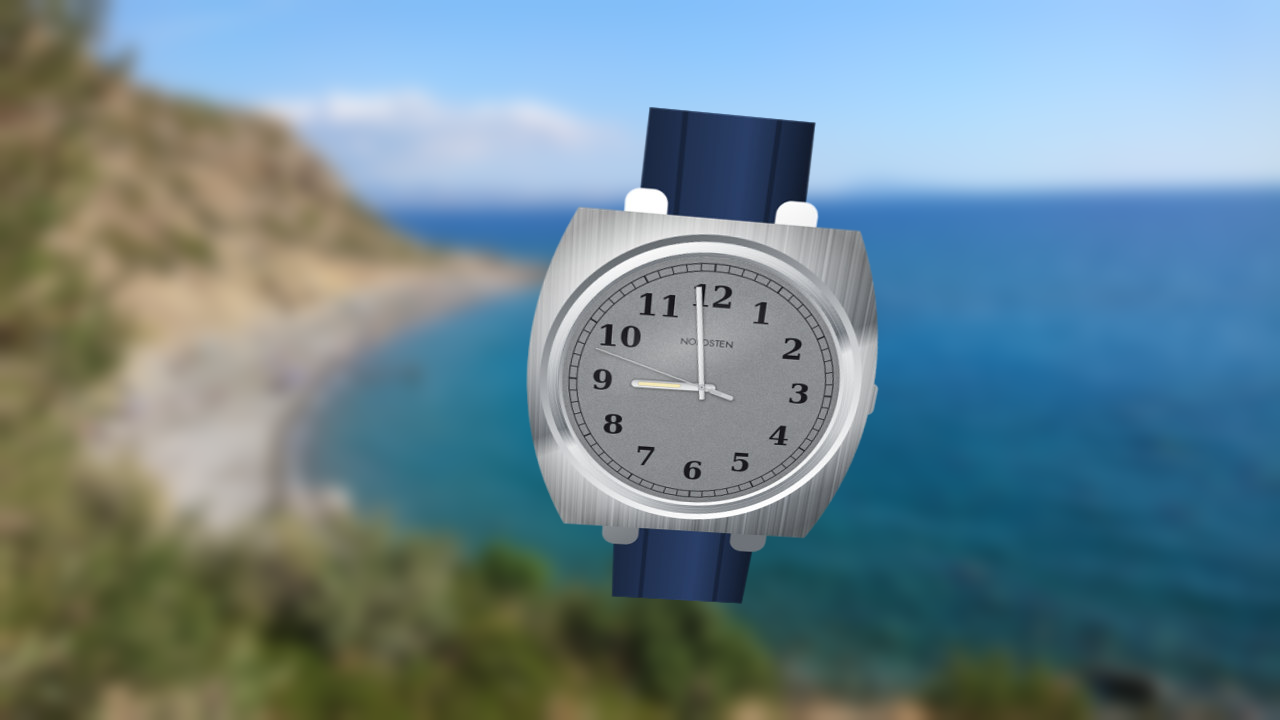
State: 8:58:48
